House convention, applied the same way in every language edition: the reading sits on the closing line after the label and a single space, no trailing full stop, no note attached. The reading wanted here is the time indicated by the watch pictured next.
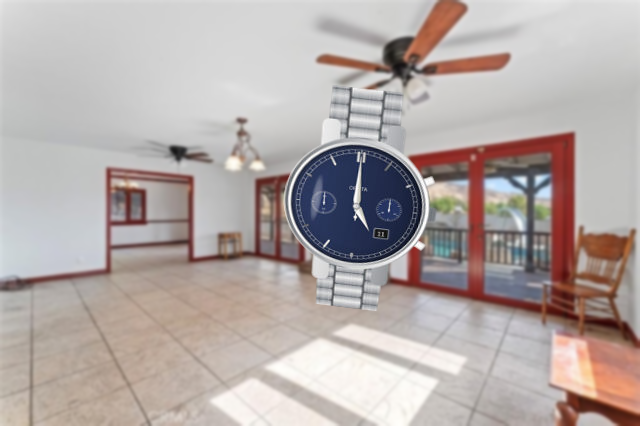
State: 5:00
